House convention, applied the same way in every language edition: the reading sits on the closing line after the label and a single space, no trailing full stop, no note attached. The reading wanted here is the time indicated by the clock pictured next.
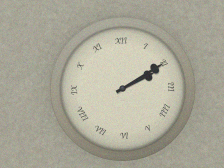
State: 2:10
